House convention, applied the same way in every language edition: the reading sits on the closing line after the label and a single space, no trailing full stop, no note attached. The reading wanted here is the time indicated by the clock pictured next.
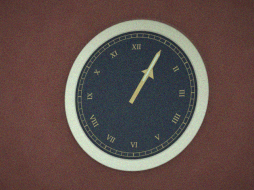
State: 1:05
